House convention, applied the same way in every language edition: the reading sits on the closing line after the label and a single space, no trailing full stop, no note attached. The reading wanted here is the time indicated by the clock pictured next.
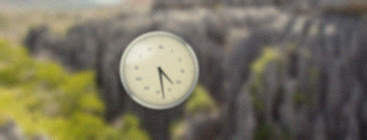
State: 4:28
